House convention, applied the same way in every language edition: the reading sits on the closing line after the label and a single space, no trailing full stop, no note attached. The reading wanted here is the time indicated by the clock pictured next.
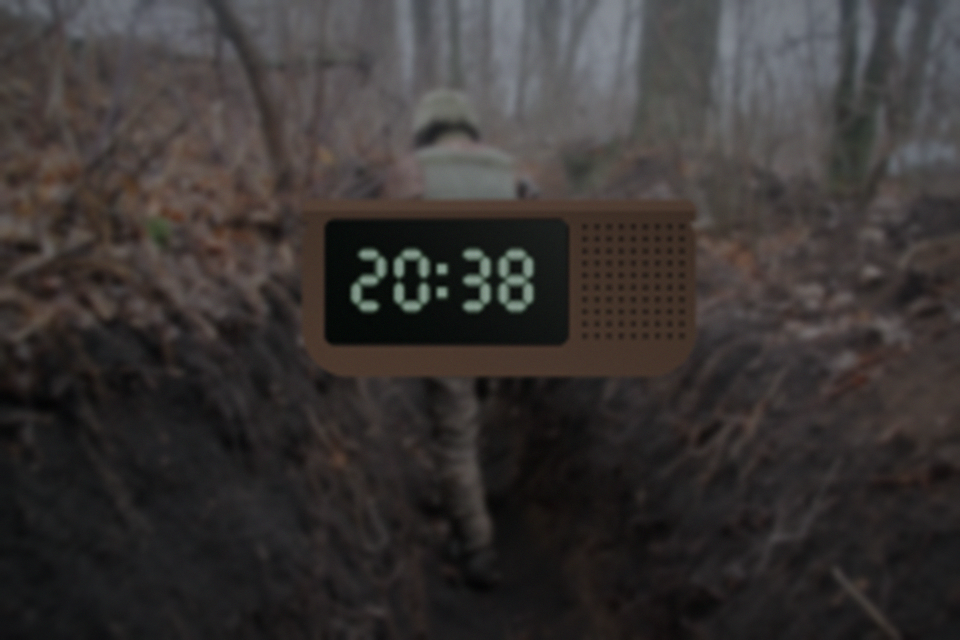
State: 20:38
